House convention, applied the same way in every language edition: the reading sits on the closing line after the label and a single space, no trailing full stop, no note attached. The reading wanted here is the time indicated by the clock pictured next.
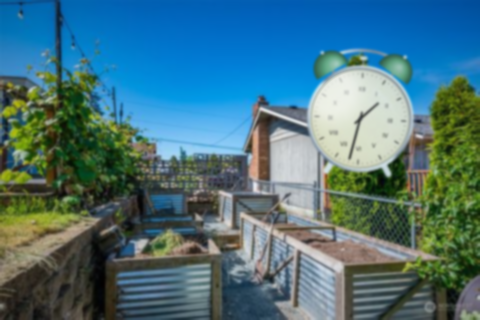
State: 1:32
